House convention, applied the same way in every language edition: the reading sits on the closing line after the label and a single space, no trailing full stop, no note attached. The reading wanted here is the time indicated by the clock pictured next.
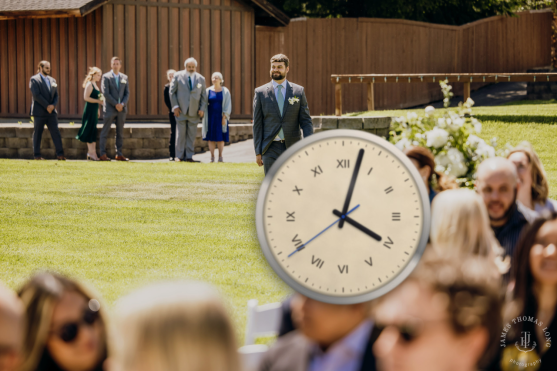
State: 4:02:39
